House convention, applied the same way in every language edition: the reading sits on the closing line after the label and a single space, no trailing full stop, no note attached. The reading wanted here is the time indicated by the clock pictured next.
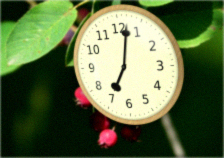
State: 7:02
